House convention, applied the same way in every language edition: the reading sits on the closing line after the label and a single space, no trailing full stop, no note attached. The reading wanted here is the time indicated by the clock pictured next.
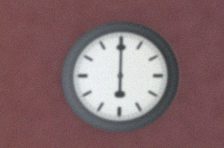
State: 6:00
